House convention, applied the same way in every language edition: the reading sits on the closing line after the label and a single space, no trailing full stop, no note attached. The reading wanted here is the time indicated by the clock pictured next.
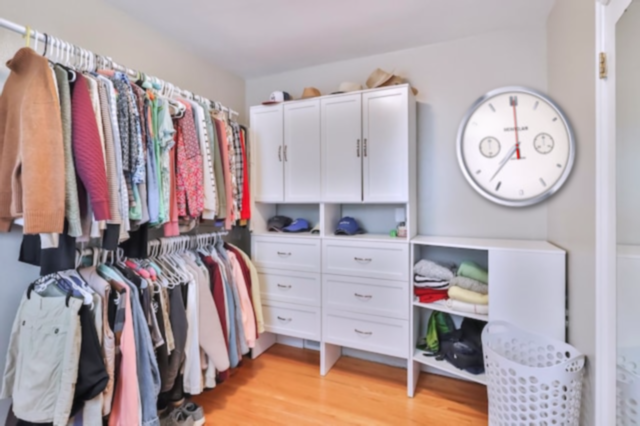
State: 7:37
